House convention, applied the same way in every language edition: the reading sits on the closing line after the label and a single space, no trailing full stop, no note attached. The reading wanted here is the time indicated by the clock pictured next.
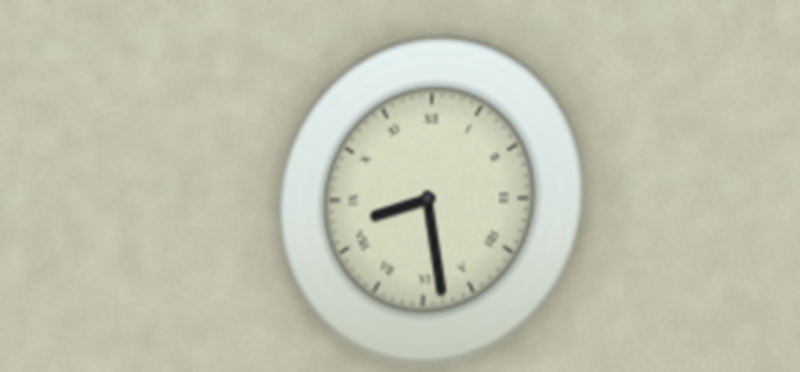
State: 8:28
